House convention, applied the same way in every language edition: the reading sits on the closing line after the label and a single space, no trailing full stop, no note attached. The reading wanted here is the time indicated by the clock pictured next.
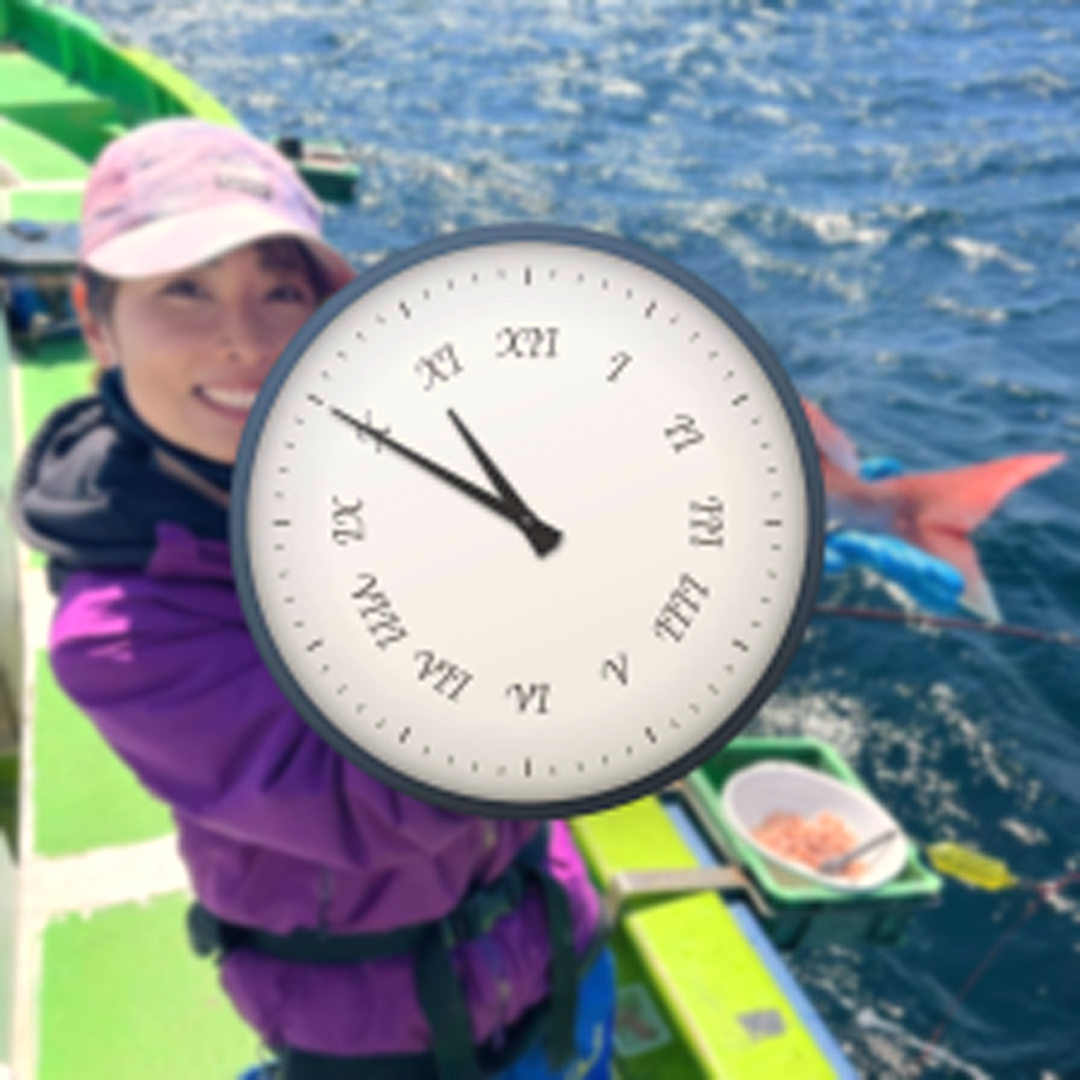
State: 10:50
